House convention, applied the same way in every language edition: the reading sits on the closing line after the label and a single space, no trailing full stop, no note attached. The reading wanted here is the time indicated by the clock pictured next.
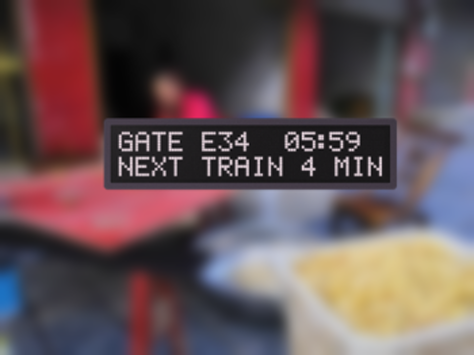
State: 5:59
